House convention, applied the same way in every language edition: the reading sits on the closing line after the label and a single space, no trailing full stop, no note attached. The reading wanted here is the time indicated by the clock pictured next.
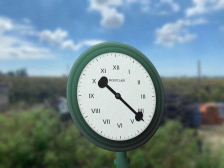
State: 10:22
